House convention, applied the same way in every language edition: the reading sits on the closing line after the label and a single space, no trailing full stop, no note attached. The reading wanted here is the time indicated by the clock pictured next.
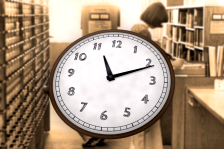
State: 11:11
